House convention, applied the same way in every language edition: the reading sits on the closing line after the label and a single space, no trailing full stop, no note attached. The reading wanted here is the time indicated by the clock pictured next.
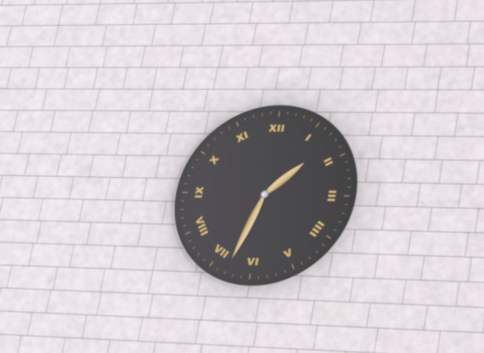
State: 1:33
